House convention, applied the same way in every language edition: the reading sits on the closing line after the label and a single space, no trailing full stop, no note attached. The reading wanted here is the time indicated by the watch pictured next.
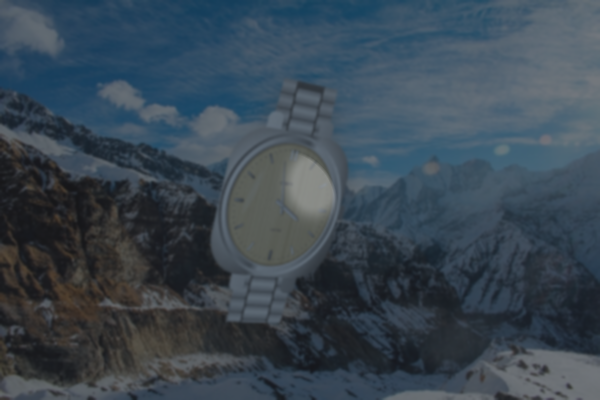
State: 3:58
